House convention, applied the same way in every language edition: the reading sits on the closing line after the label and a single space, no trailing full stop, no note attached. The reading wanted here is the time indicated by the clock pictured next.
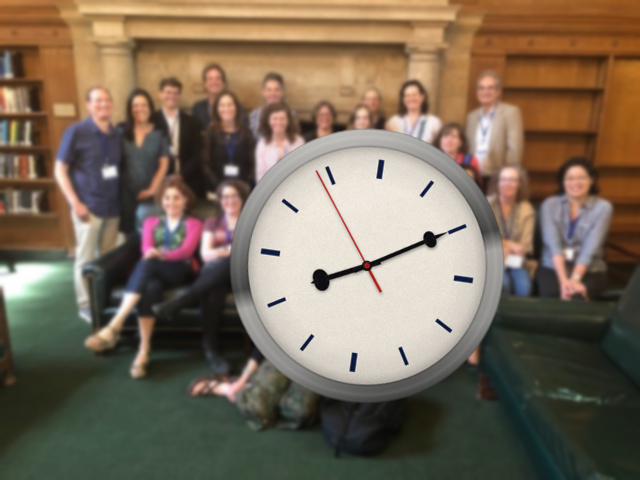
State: 8:09:54
